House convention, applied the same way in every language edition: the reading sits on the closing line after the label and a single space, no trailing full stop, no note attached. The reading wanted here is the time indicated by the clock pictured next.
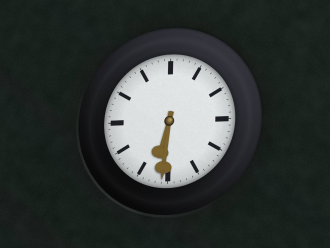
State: 6:31
